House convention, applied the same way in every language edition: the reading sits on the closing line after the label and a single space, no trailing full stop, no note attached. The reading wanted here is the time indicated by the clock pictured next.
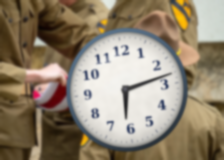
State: 6:13
